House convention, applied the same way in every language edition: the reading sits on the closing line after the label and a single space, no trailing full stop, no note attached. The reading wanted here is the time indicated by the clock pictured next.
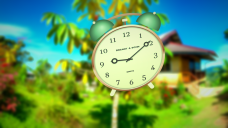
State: 9:09
